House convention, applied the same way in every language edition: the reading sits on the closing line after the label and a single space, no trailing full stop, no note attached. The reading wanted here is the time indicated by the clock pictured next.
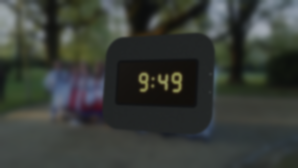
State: 9:49
